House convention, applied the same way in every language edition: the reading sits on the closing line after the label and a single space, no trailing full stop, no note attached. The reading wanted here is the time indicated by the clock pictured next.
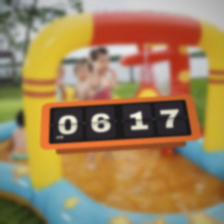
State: 6:17
